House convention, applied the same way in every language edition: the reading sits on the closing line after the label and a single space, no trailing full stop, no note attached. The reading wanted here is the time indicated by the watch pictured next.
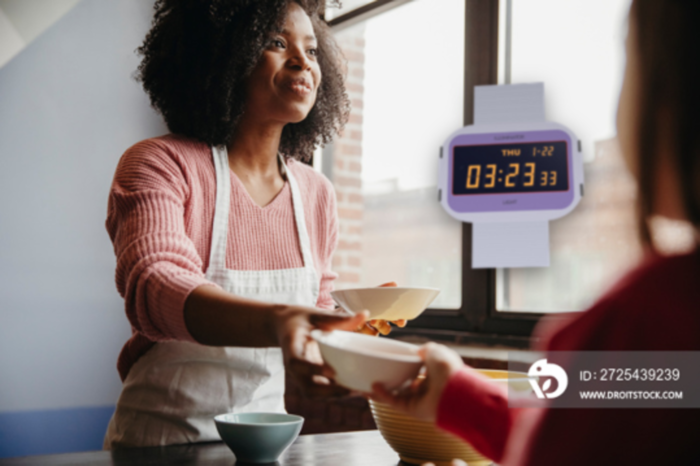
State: 3:23:33
